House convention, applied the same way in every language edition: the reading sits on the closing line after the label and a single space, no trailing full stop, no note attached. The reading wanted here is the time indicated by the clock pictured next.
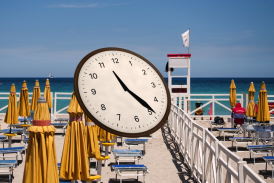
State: 11:24
